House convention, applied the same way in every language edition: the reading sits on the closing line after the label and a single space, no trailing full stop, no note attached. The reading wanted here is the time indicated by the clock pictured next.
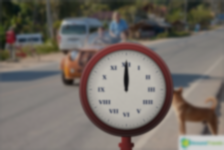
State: 12:00
